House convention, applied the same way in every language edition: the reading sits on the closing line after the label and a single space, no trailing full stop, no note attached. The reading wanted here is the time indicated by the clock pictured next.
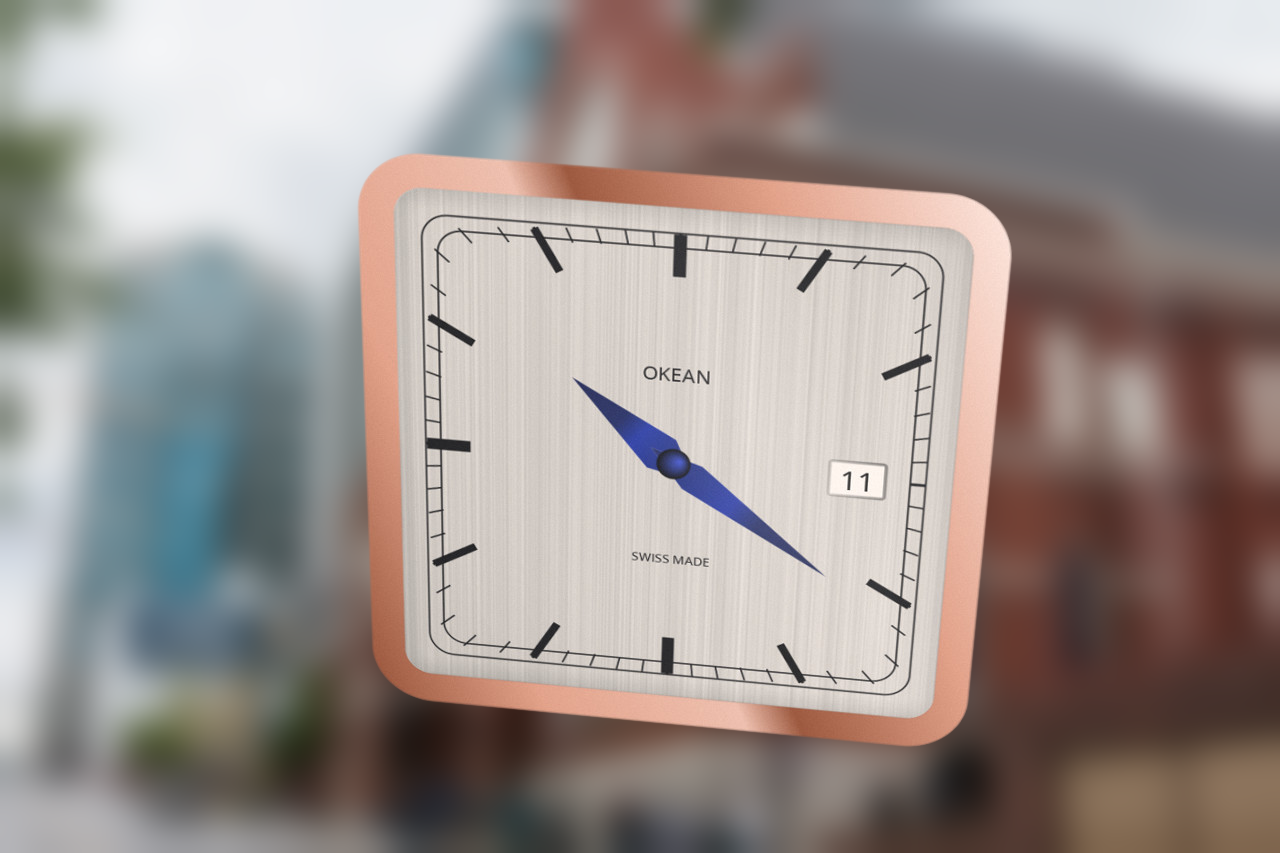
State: 10:21
